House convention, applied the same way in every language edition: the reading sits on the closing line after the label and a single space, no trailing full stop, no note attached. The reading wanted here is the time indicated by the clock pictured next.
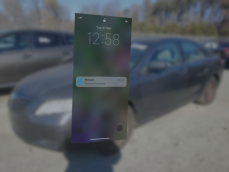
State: 12:58
